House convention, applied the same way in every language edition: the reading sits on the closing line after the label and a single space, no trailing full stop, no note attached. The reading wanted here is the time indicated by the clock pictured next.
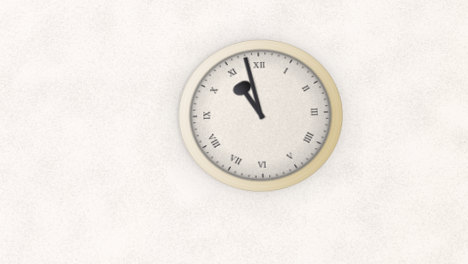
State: 10:58
